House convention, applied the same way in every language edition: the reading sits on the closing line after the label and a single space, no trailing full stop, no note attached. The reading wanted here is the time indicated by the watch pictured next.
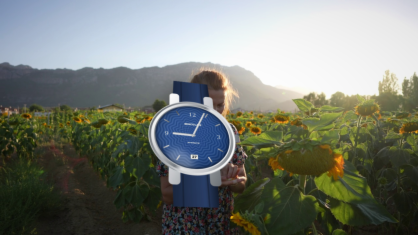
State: 9:04
